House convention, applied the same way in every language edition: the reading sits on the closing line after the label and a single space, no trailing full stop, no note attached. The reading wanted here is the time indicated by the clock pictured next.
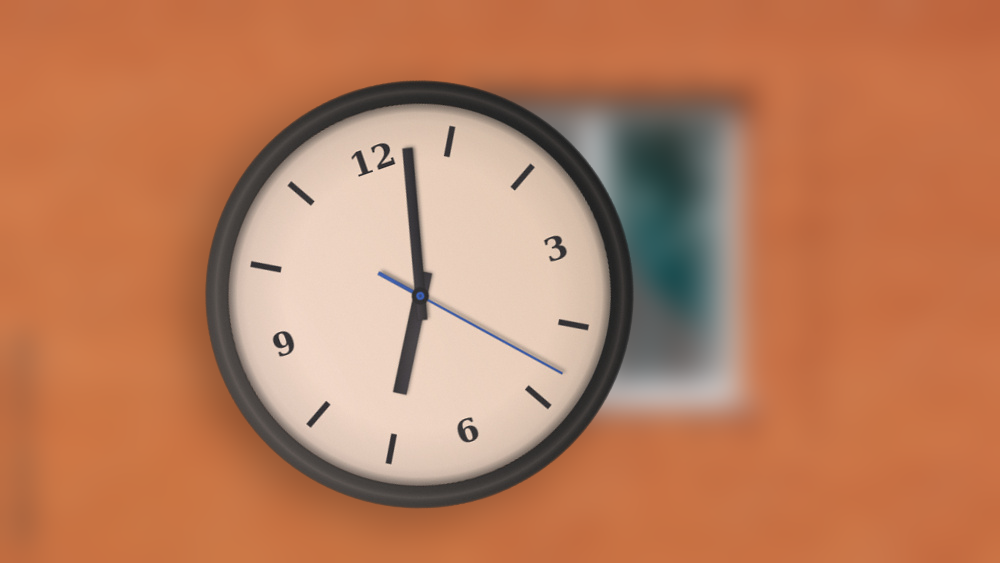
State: 7:02:23
